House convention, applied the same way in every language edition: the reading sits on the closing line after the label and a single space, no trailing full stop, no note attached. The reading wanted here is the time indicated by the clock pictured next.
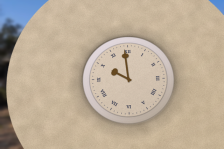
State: 9:59
